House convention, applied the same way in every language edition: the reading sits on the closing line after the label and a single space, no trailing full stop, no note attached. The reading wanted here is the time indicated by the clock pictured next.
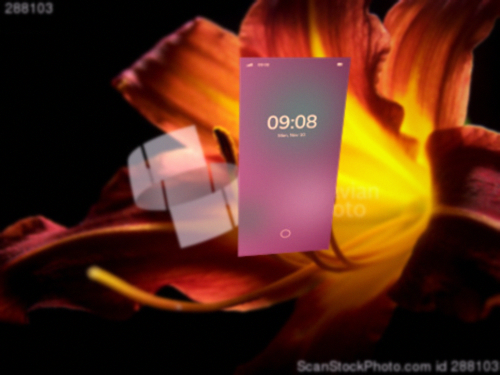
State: 9:08
